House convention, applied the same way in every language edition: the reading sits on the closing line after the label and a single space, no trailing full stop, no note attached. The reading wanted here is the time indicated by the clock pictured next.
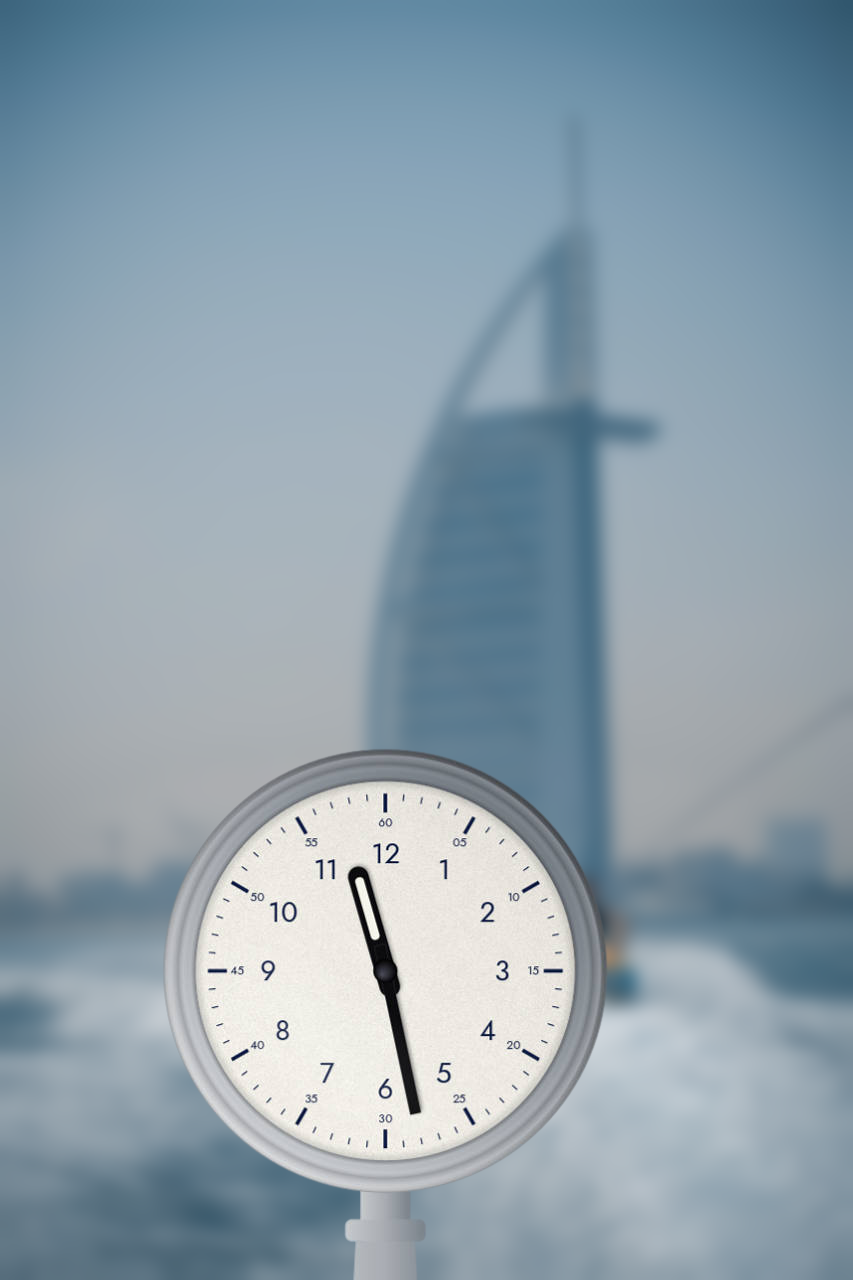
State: 11:28
